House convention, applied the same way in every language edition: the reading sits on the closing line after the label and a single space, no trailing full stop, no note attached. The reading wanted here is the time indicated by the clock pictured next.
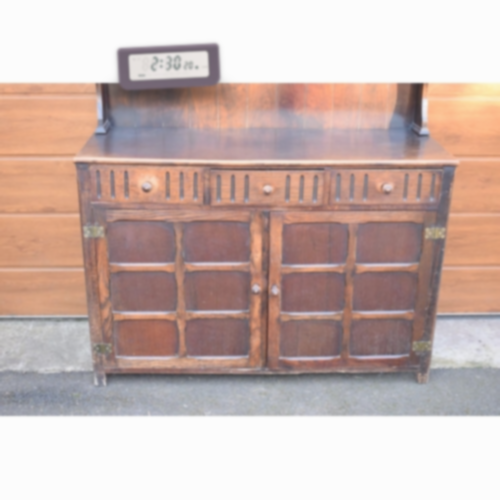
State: 2:30
